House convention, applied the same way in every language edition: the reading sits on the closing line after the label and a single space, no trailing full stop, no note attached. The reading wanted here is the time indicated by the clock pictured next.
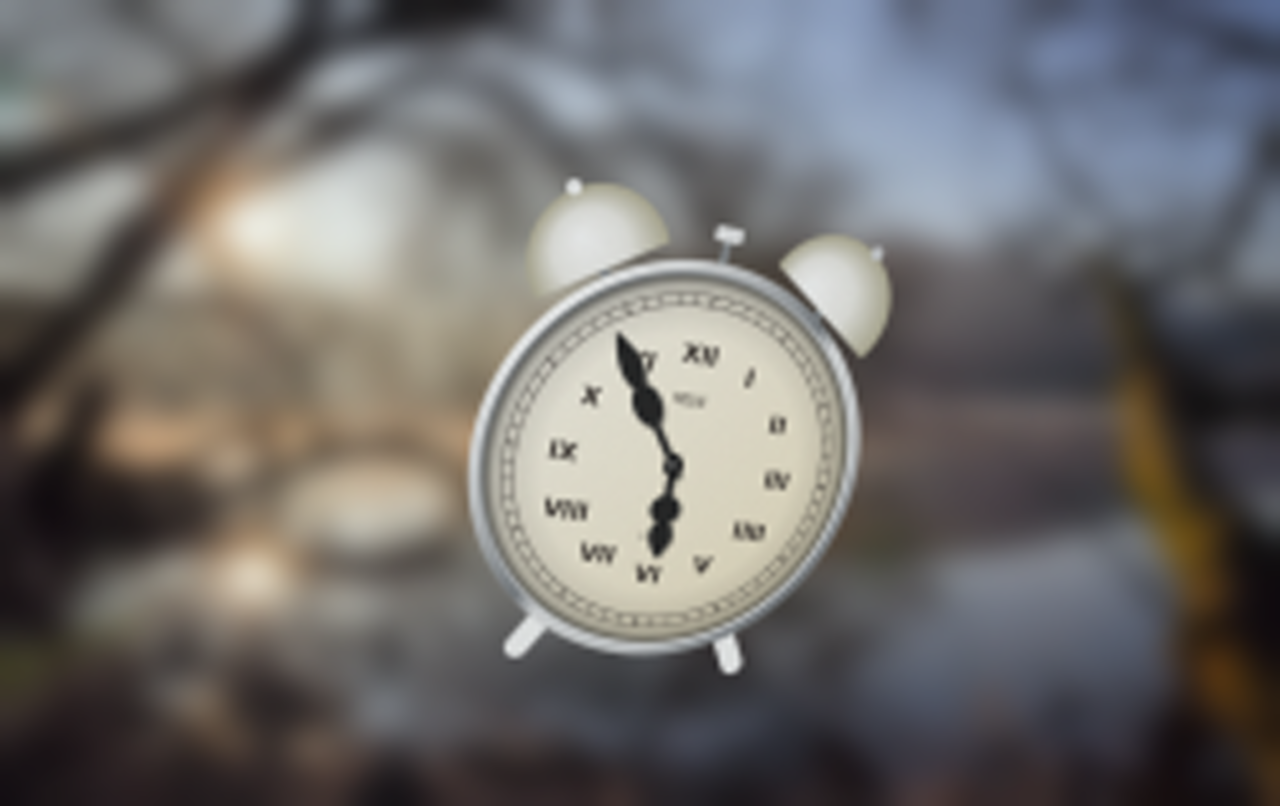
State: 5:54
